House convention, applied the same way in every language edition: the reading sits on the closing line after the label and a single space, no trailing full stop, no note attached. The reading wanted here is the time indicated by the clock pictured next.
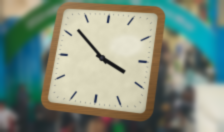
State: 3:52
